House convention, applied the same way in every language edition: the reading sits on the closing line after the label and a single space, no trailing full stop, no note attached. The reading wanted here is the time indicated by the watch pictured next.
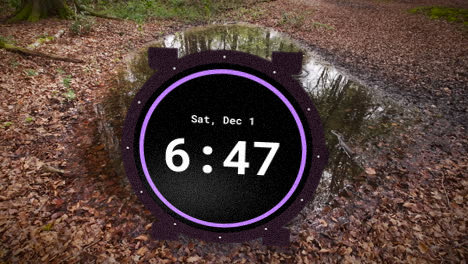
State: 6:47
